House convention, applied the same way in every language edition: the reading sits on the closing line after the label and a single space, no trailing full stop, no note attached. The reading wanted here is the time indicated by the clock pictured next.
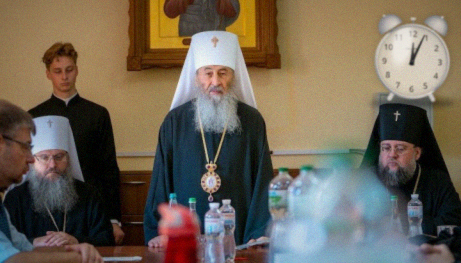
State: 12:04
